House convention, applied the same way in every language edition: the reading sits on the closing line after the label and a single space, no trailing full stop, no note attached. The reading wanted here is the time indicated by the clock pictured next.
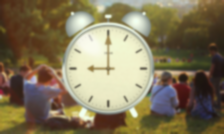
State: 9:00
